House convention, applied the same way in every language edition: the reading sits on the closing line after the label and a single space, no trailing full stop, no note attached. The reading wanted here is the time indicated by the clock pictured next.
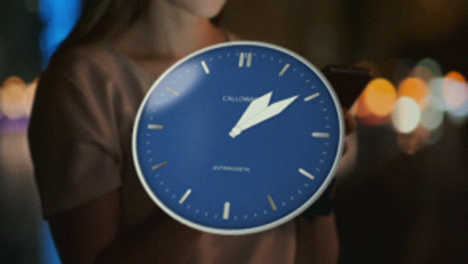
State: 1:09
